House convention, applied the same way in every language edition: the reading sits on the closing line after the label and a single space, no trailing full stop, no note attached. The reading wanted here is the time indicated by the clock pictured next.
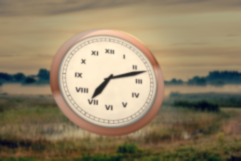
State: 7:12
